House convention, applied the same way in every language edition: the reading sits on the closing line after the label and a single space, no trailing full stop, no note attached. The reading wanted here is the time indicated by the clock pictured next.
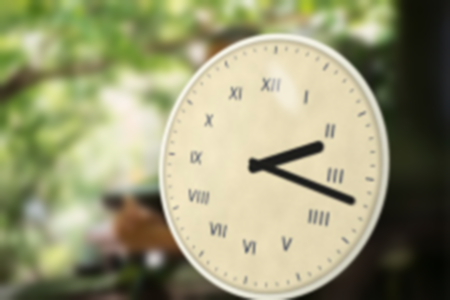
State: 2:17
